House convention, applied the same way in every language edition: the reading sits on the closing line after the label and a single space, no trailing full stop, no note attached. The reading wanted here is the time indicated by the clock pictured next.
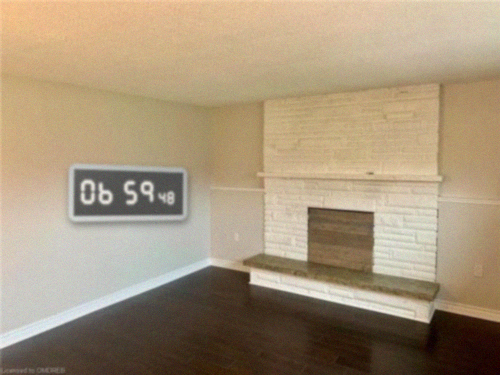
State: 6:59:48
